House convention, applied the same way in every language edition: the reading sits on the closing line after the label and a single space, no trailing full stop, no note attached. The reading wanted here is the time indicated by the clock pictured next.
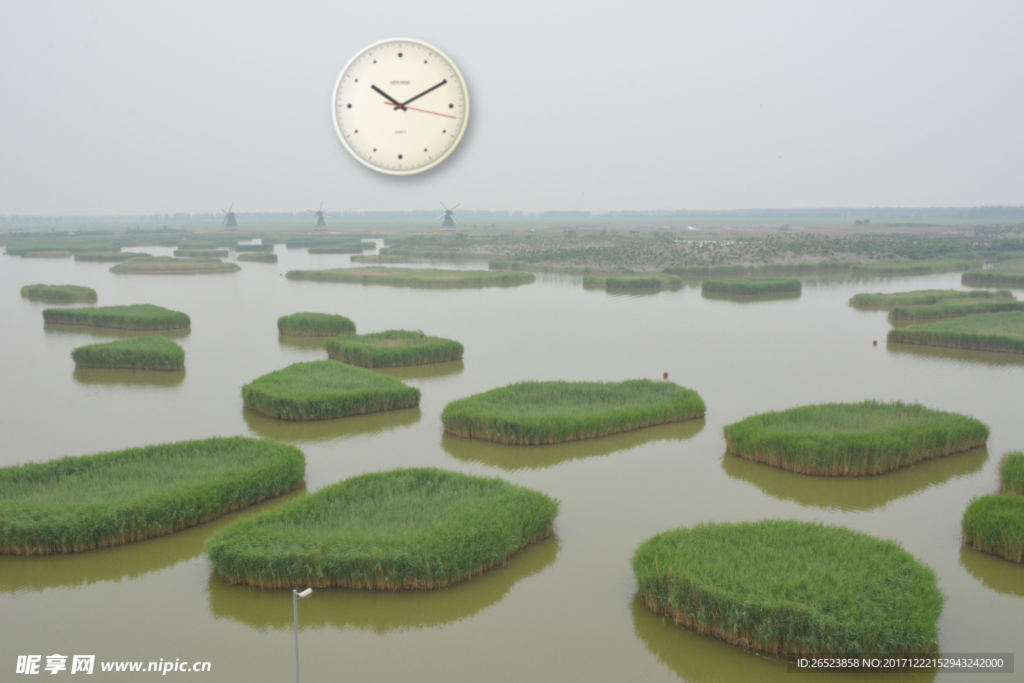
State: 10:10:17
